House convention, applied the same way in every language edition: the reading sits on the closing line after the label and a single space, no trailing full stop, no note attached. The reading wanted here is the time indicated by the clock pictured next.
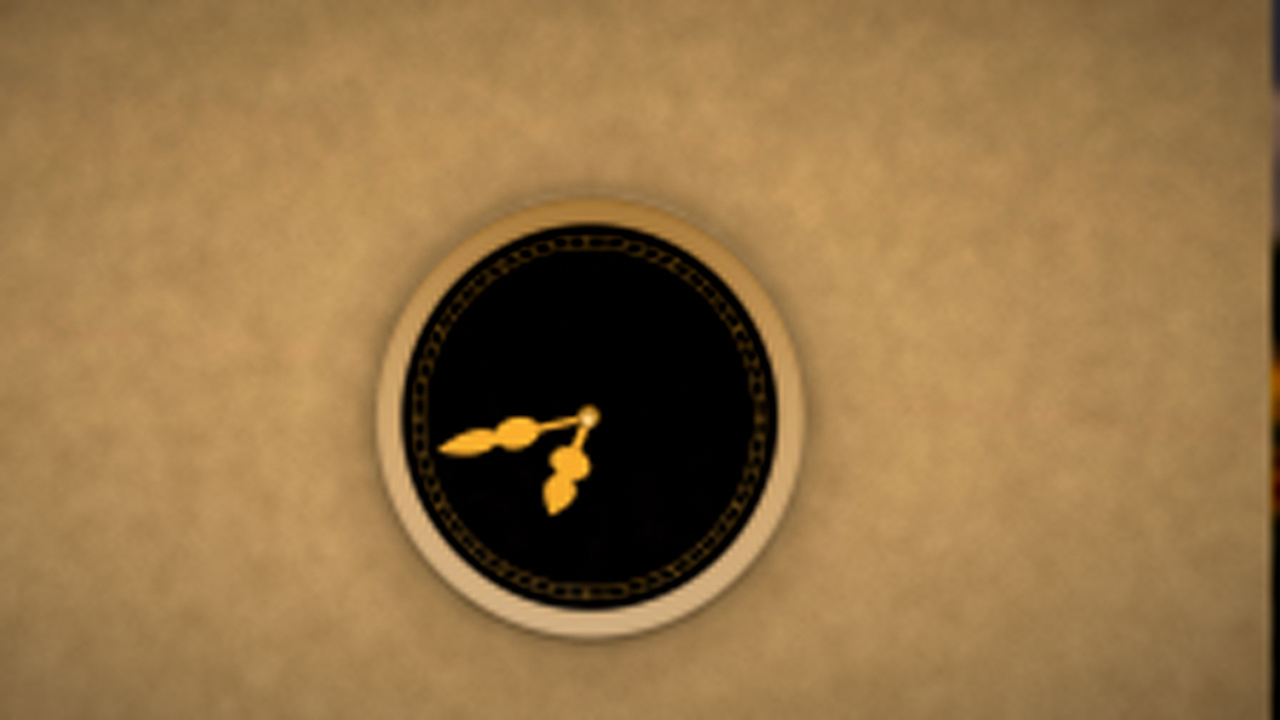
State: 6:43
